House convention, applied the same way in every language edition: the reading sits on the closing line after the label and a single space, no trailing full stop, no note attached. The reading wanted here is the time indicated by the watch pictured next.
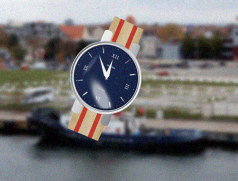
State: 11:53
